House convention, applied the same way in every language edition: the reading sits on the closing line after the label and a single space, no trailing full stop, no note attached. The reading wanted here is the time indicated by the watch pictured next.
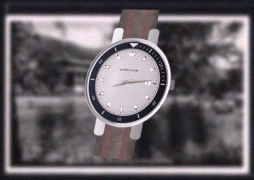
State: 8:14
